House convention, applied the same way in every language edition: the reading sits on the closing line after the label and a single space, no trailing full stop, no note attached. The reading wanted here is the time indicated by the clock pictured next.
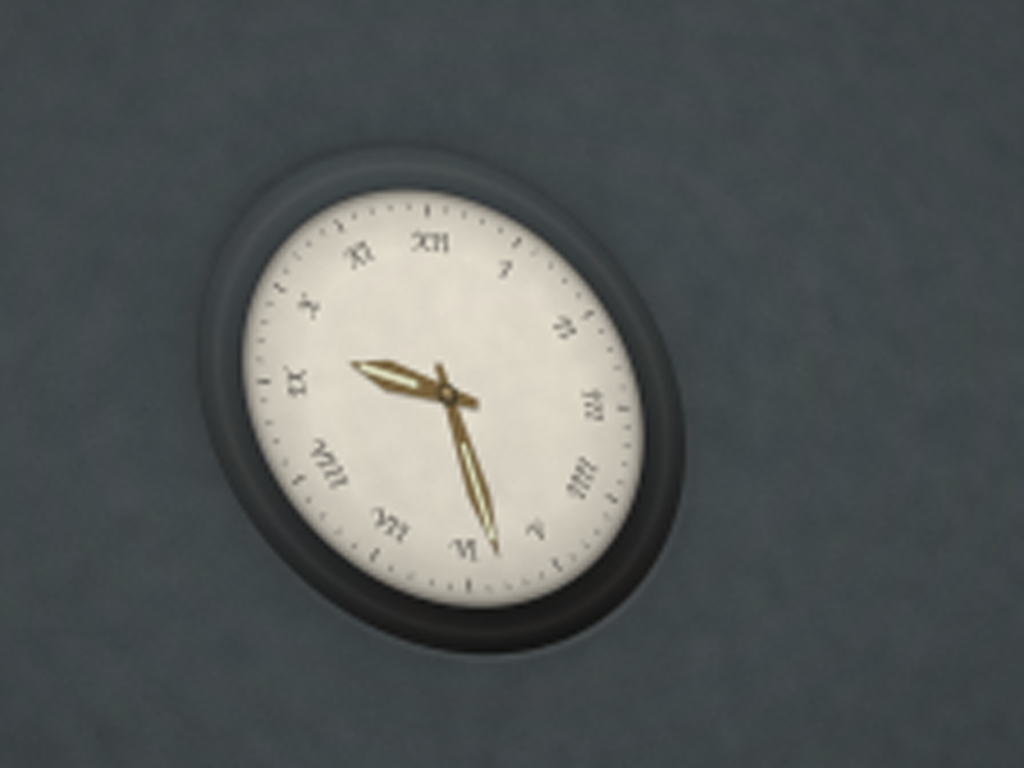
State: 9:28
